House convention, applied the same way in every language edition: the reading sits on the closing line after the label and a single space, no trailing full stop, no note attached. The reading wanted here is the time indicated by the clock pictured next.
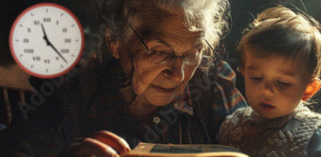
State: 11:23
